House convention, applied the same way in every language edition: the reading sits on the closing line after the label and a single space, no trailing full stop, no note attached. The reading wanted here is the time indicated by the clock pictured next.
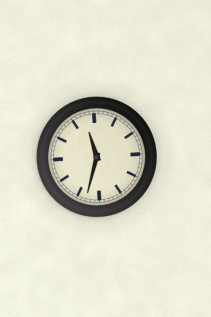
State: 11:33
